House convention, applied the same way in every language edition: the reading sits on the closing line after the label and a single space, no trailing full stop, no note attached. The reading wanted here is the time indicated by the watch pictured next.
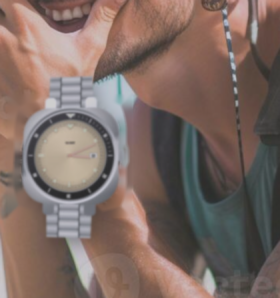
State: 3:11
